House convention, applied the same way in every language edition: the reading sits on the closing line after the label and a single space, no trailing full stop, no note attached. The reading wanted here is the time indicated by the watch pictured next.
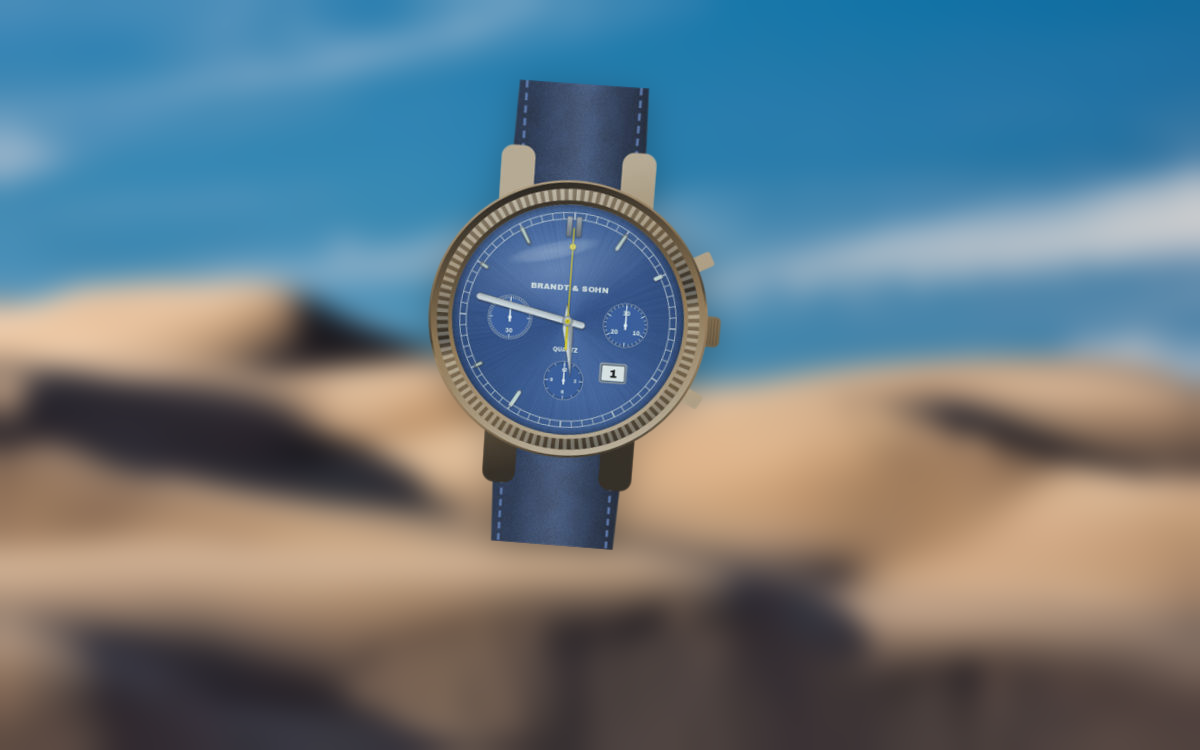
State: 5:47
